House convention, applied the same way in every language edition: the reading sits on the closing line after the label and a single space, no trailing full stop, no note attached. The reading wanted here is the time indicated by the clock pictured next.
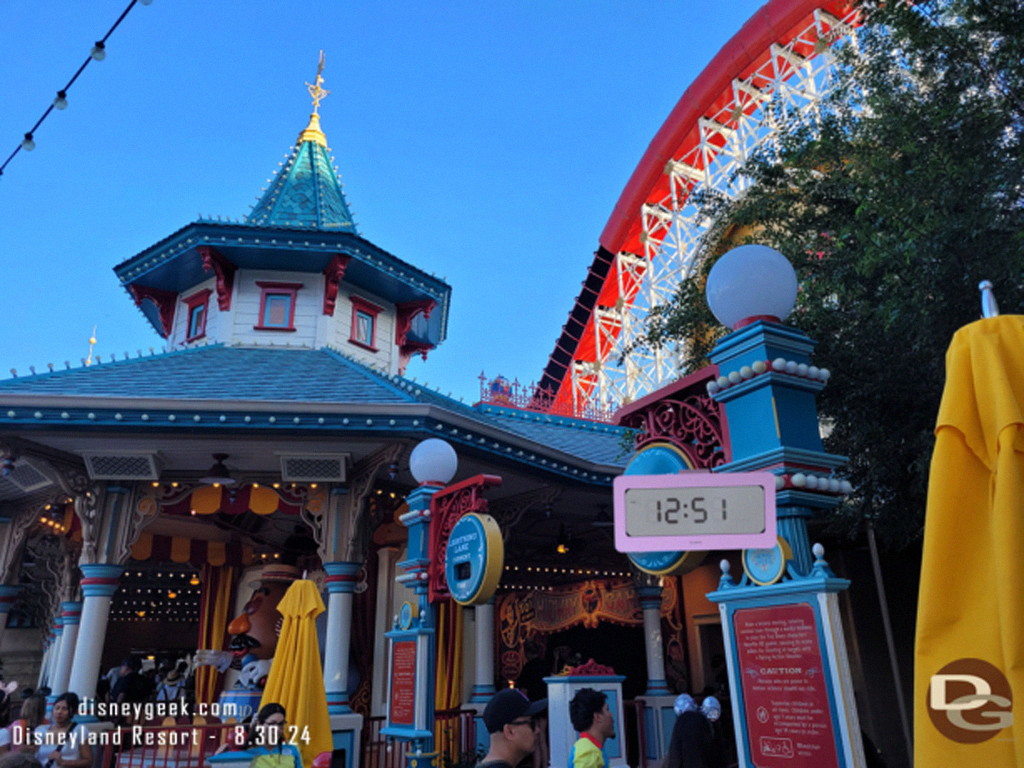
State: 12:51
